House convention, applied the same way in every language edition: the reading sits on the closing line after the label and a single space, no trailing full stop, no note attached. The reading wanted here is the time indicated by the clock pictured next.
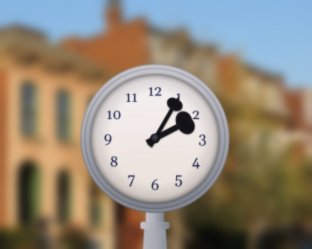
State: 2:05
